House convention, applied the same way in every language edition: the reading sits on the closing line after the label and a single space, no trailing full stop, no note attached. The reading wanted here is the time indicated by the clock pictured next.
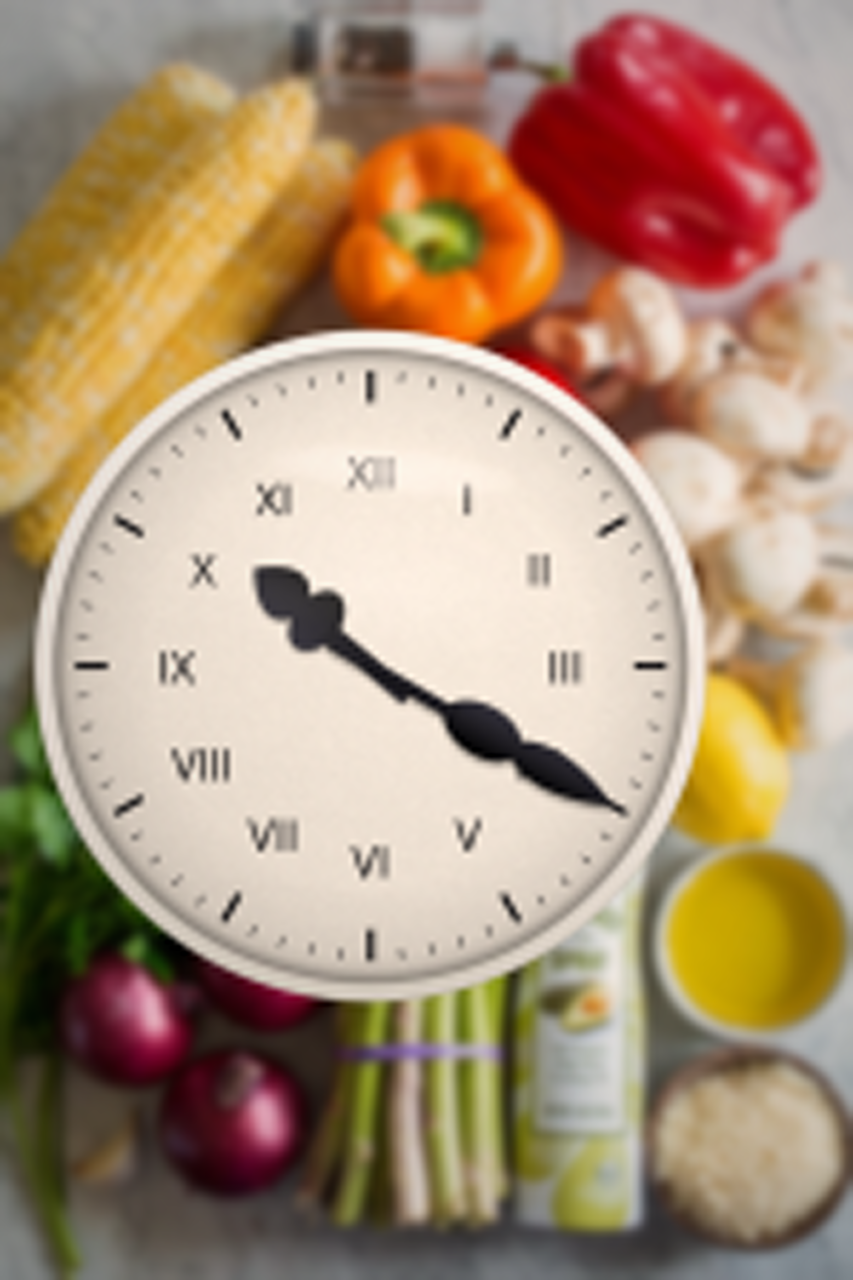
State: 10:20
